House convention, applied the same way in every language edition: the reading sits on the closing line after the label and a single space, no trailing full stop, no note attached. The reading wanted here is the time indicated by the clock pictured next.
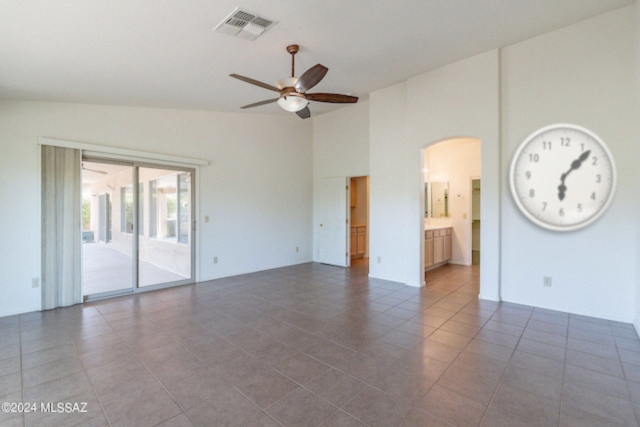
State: 6:07
